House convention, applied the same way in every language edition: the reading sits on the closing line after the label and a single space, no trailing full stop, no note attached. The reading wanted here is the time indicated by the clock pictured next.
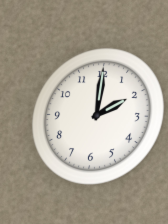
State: 2:00
